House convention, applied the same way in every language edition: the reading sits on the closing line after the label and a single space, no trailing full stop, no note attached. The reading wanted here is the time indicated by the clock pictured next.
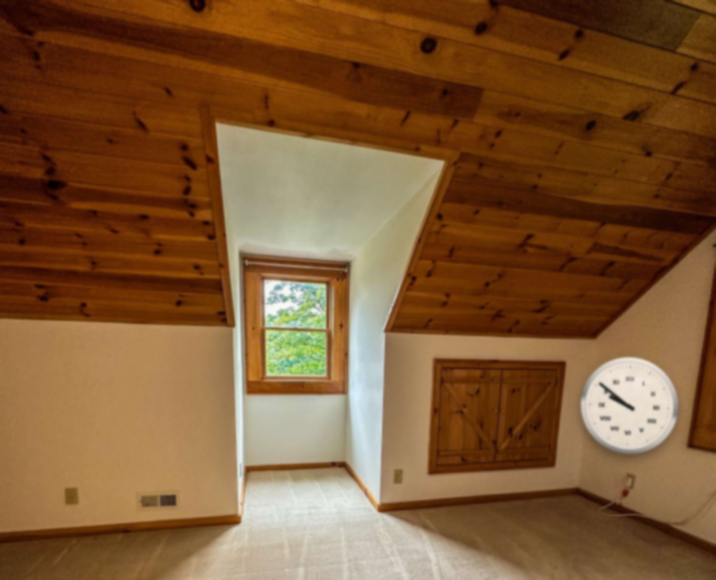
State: 9:51
